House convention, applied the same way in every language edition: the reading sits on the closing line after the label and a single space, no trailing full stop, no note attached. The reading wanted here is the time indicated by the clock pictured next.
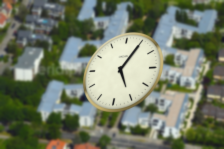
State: 5:05
